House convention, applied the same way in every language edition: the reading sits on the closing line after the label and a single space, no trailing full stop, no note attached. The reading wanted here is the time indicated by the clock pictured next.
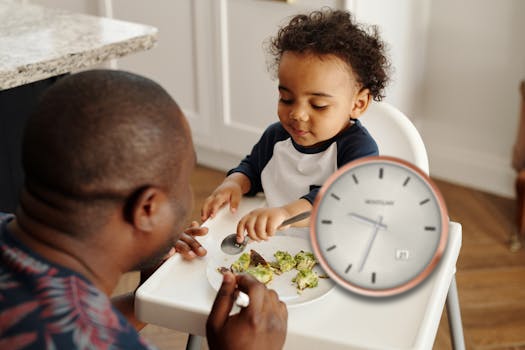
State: 9:33
